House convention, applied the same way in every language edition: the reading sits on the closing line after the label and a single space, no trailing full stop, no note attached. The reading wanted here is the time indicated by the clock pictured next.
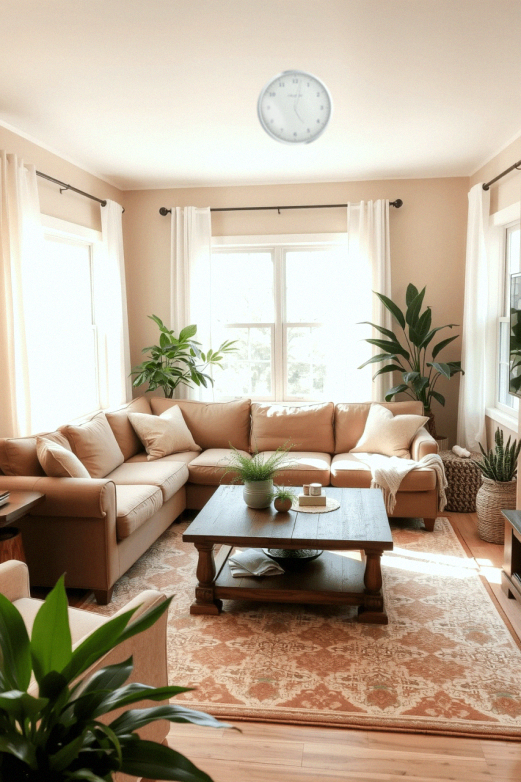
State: 5:02
